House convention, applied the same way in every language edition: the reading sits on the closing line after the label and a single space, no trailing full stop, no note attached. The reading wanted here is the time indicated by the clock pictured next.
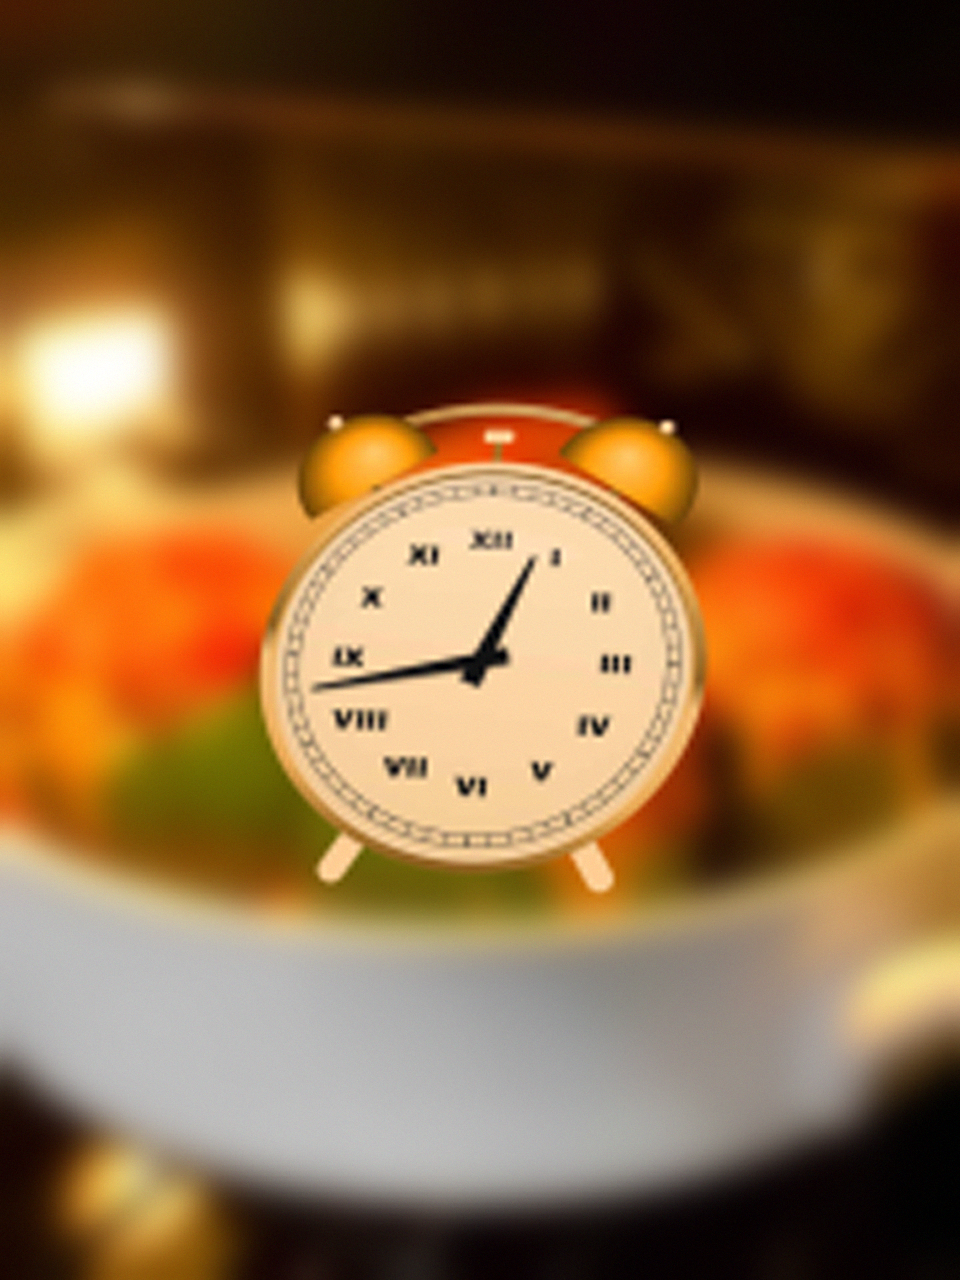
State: 12:43
